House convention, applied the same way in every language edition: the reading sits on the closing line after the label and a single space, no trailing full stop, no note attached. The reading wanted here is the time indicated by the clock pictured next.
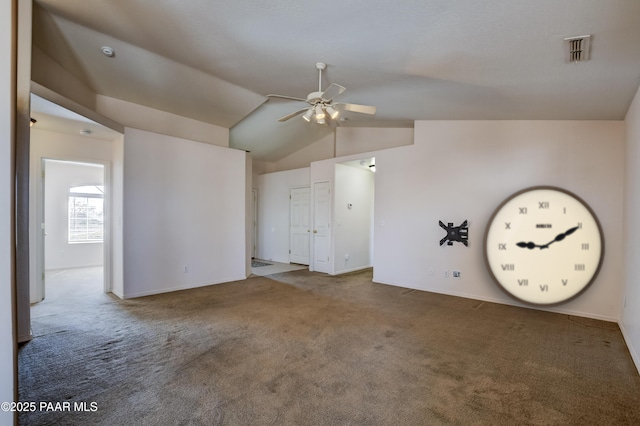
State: 9:10
